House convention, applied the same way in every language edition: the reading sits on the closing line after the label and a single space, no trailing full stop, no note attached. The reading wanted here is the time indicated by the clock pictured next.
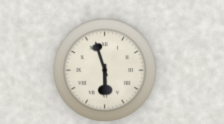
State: 5:57
